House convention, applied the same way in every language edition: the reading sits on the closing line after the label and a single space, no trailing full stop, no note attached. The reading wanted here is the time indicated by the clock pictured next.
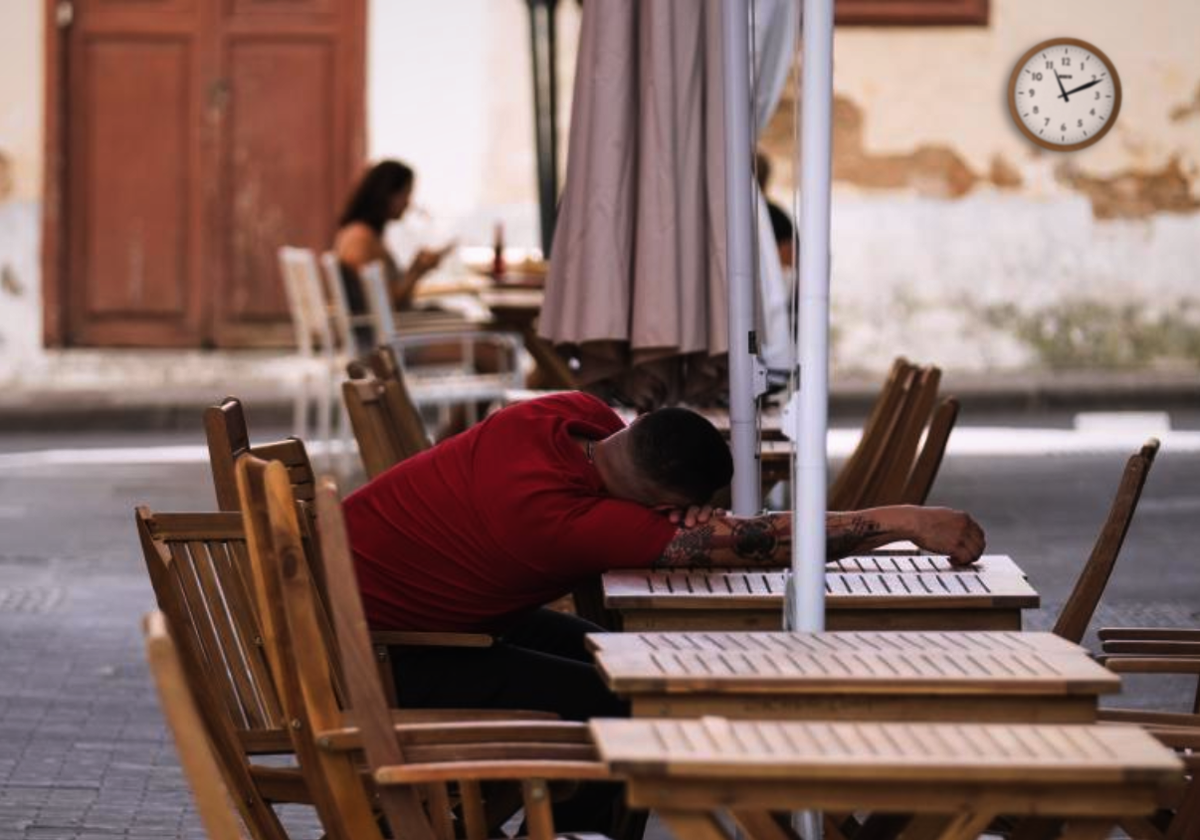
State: 11:11
